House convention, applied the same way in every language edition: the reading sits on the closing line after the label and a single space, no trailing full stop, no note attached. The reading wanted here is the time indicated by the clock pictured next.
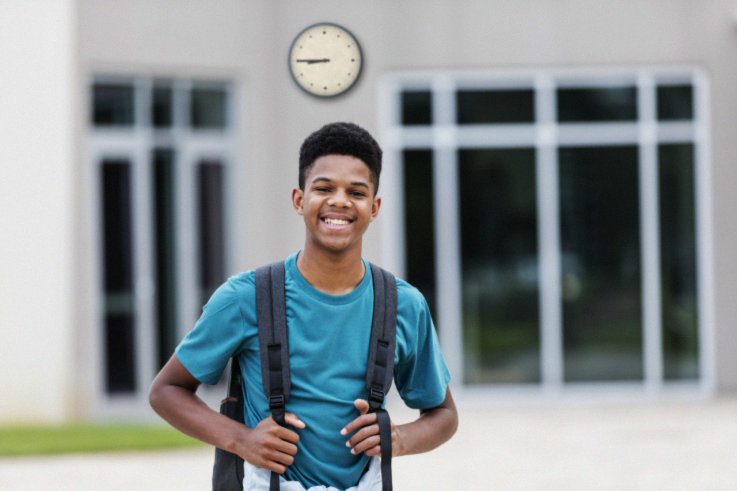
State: 8:45
